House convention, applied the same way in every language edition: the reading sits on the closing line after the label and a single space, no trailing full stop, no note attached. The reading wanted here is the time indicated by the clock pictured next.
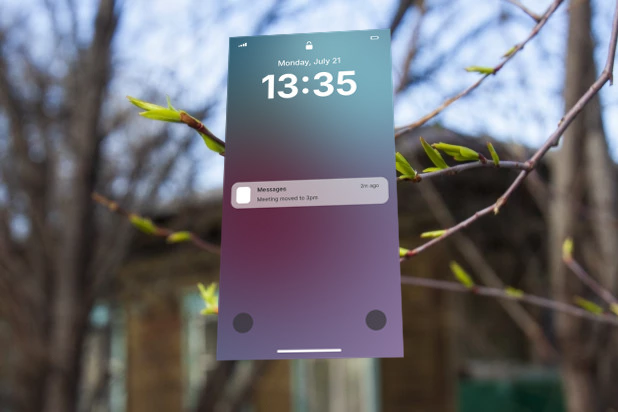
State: 13:35
